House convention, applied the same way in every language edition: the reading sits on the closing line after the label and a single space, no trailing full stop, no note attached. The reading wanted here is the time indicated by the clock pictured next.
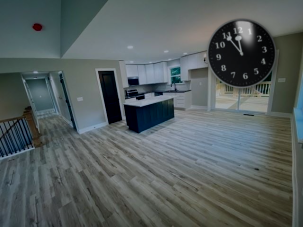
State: 11:55
